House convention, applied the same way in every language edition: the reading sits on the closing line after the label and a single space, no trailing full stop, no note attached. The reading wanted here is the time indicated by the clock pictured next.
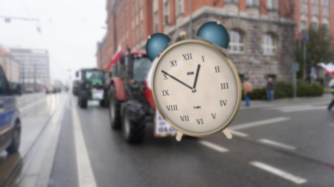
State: 12:51
